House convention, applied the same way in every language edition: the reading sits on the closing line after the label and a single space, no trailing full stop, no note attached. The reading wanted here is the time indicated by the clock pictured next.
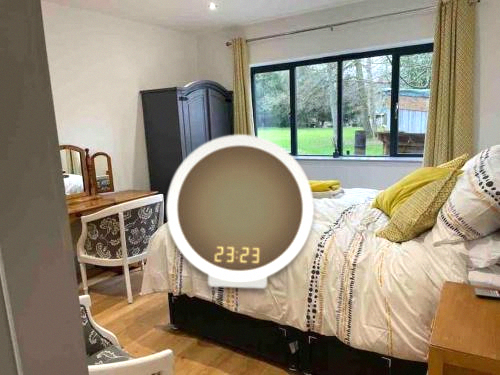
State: 23:23
